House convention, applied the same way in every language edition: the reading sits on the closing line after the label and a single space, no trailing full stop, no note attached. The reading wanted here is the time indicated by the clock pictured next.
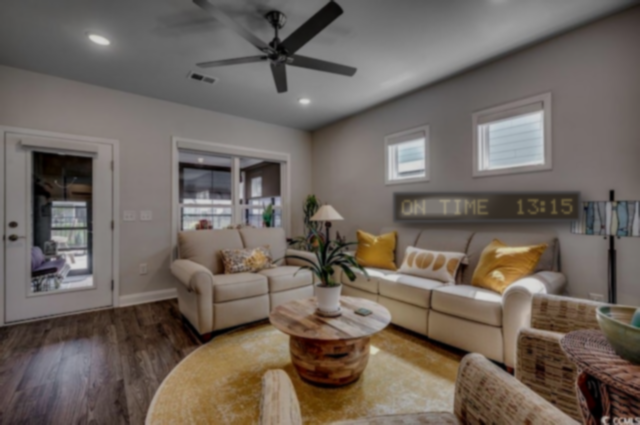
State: 13:15
